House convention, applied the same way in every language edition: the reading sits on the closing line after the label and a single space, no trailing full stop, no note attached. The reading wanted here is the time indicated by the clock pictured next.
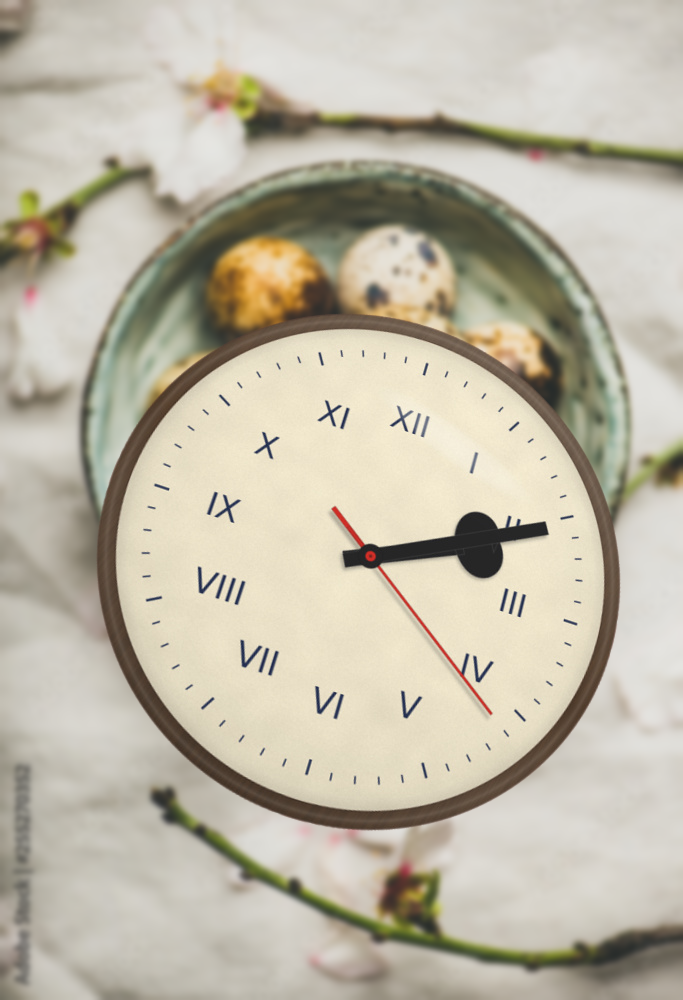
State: 2:10:21
